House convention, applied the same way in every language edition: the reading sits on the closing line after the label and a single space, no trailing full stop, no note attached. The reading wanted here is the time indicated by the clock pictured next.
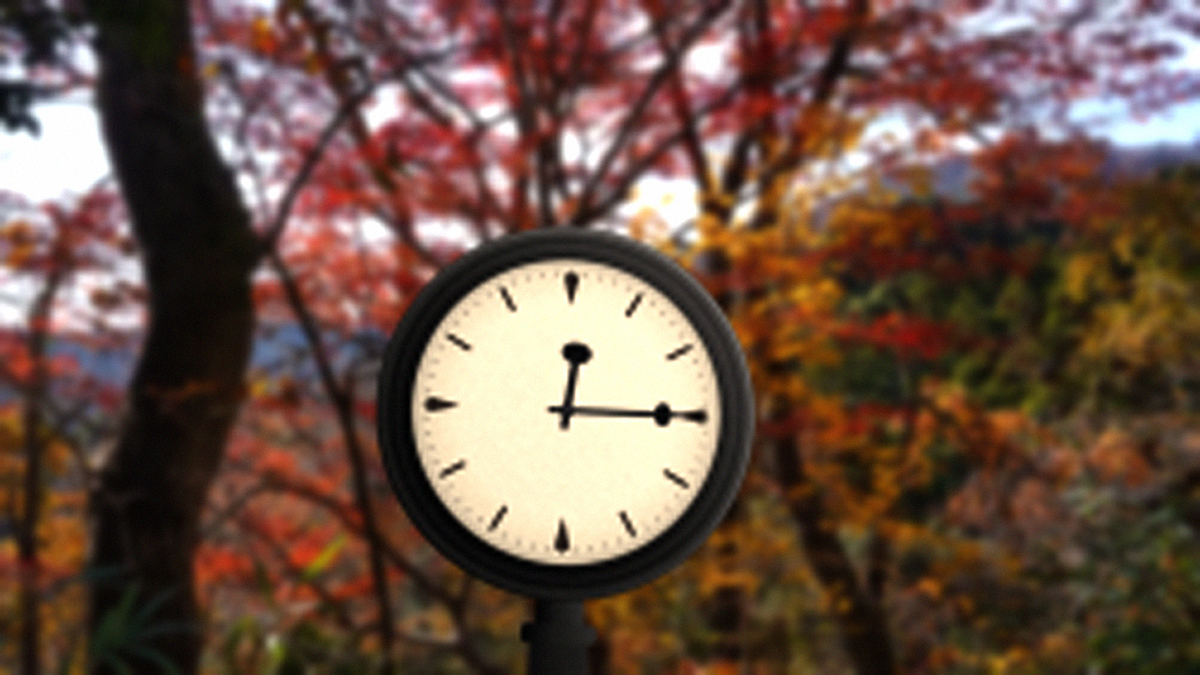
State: 12:15
